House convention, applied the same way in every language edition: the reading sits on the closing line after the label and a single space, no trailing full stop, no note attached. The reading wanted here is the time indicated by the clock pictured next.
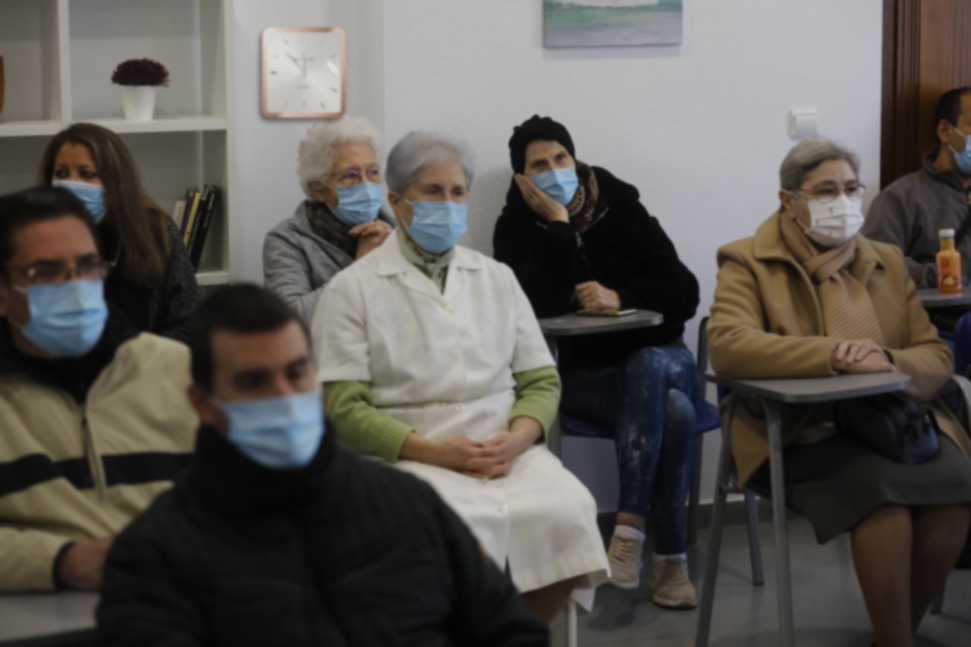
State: 11:53
